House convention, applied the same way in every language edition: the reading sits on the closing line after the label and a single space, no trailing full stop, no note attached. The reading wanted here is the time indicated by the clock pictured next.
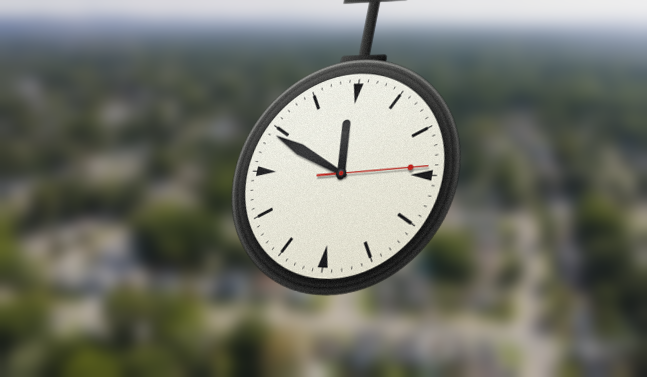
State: 11:49:14
